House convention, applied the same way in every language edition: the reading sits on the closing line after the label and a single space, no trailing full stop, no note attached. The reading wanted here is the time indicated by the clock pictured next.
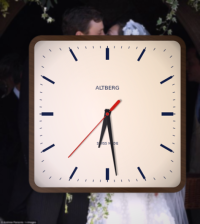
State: 6:28:37
